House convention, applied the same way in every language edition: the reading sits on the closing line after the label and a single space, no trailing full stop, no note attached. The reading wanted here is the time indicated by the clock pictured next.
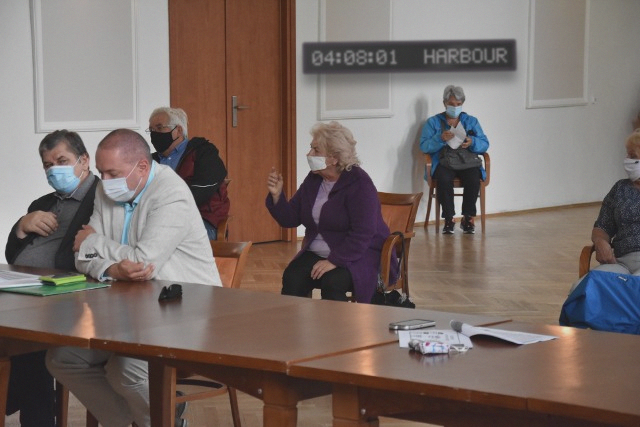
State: 4:08:01
